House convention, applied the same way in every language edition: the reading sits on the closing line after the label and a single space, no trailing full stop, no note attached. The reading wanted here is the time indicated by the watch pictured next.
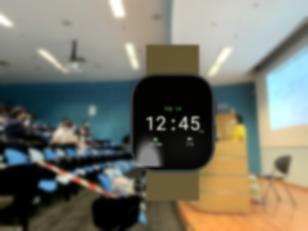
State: 12:45
